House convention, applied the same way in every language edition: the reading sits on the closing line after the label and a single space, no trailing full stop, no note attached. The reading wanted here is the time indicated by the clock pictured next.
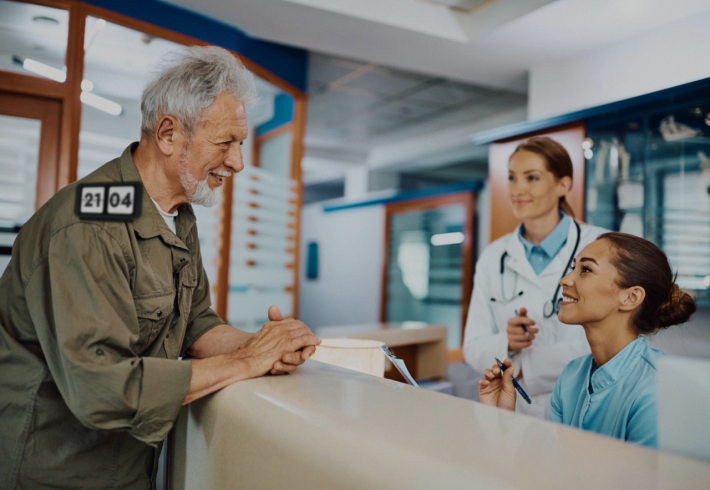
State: 21:04
